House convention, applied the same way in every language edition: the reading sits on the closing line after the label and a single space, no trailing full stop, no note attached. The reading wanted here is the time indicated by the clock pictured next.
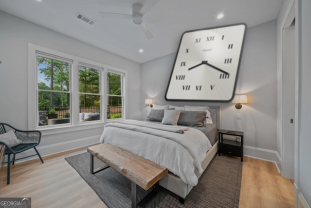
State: 8:19
